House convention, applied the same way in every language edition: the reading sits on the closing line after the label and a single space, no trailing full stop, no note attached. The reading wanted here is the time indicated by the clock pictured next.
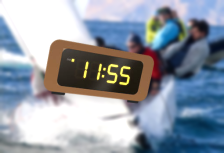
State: 11:55
